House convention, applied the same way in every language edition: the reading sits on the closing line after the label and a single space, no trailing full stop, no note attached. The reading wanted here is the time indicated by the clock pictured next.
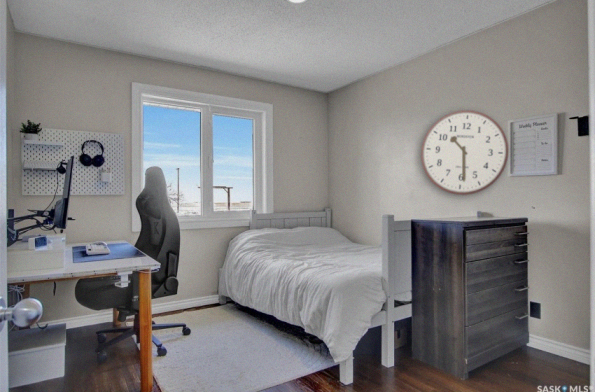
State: 10:29
